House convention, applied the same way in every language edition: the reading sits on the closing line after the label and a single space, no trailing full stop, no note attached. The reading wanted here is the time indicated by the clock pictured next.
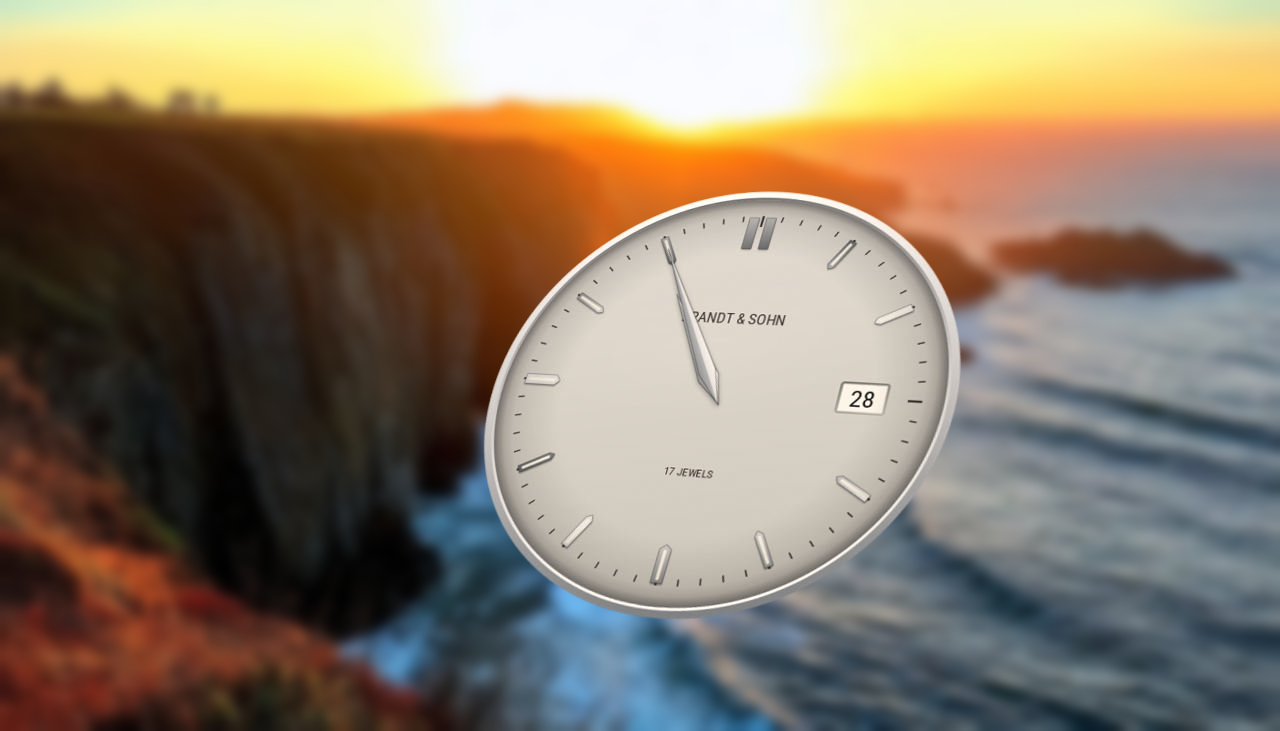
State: 10:55
